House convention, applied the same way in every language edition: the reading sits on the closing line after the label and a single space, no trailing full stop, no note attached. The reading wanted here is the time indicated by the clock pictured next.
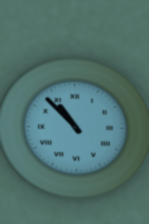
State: 10:53
